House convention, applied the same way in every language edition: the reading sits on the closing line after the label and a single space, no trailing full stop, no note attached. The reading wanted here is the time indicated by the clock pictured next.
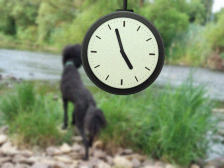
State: 4:57
